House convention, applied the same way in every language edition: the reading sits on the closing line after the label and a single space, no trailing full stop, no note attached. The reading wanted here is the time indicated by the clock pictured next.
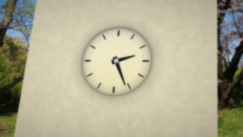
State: 2:26
